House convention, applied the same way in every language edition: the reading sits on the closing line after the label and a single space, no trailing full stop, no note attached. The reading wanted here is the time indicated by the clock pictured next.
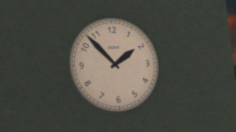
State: 1:53
